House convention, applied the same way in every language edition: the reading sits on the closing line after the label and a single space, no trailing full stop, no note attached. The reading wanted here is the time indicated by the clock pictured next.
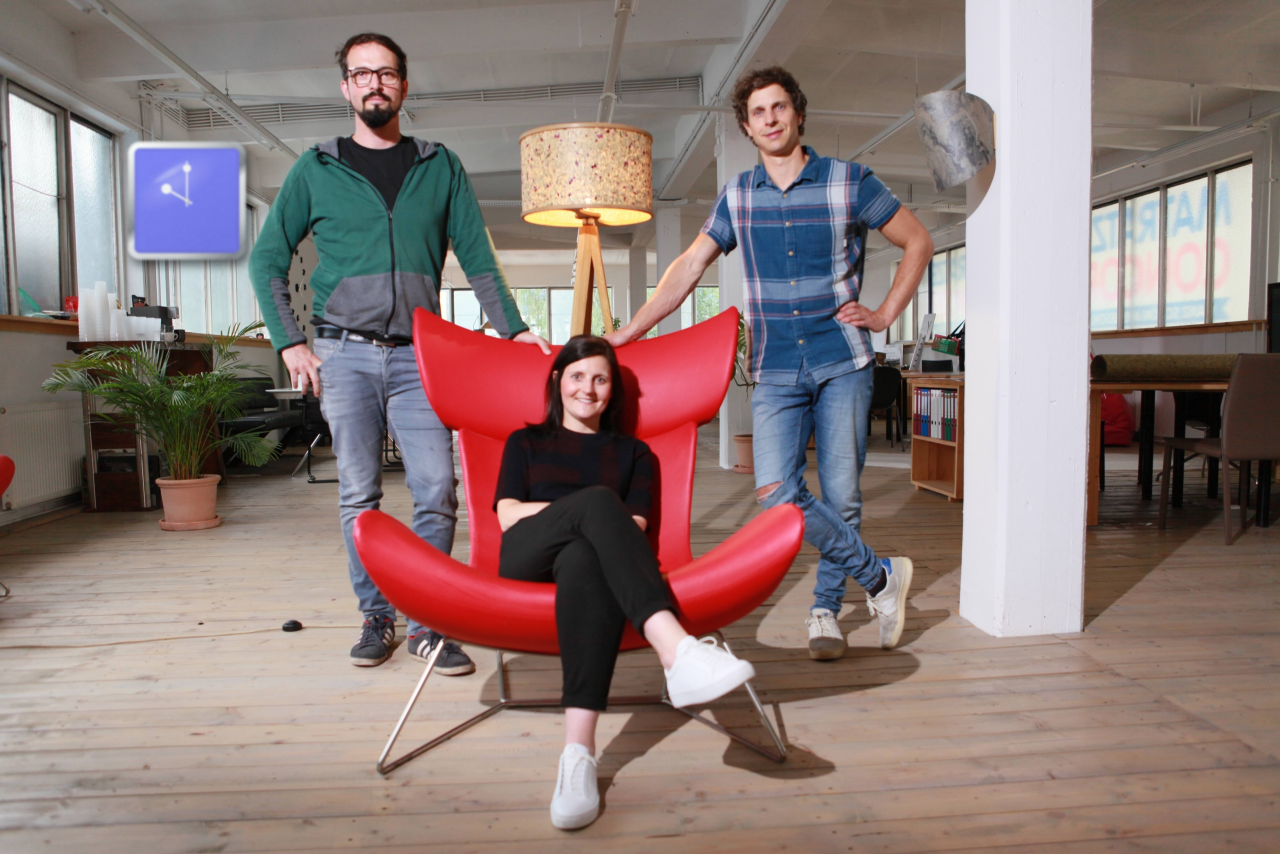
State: 10:00
